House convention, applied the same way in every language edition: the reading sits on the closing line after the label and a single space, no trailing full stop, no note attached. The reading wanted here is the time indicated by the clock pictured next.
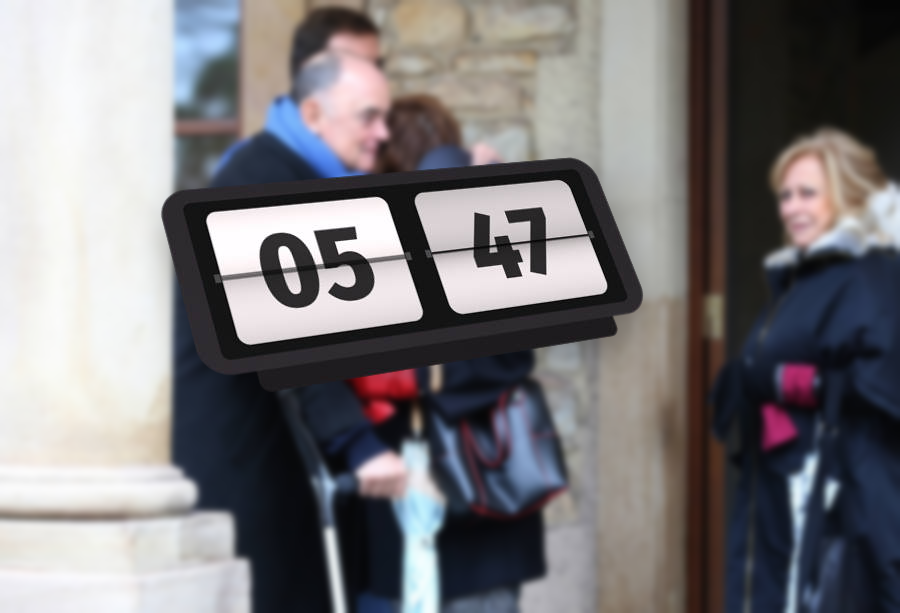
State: 5:47
